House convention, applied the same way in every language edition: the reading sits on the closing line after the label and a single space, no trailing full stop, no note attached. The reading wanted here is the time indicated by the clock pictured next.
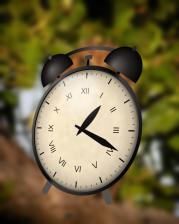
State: 1:19
